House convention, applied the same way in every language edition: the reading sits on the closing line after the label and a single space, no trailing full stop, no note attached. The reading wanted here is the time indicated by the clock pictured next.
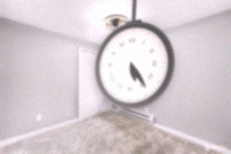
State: 5:24
